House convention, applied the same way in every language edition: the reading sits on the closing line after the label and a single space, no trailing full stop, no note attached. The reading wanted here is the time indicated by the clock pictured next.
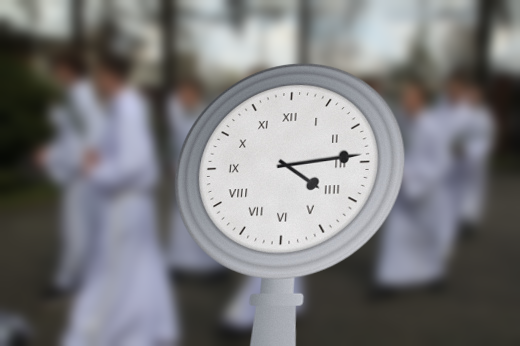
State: 4:14
